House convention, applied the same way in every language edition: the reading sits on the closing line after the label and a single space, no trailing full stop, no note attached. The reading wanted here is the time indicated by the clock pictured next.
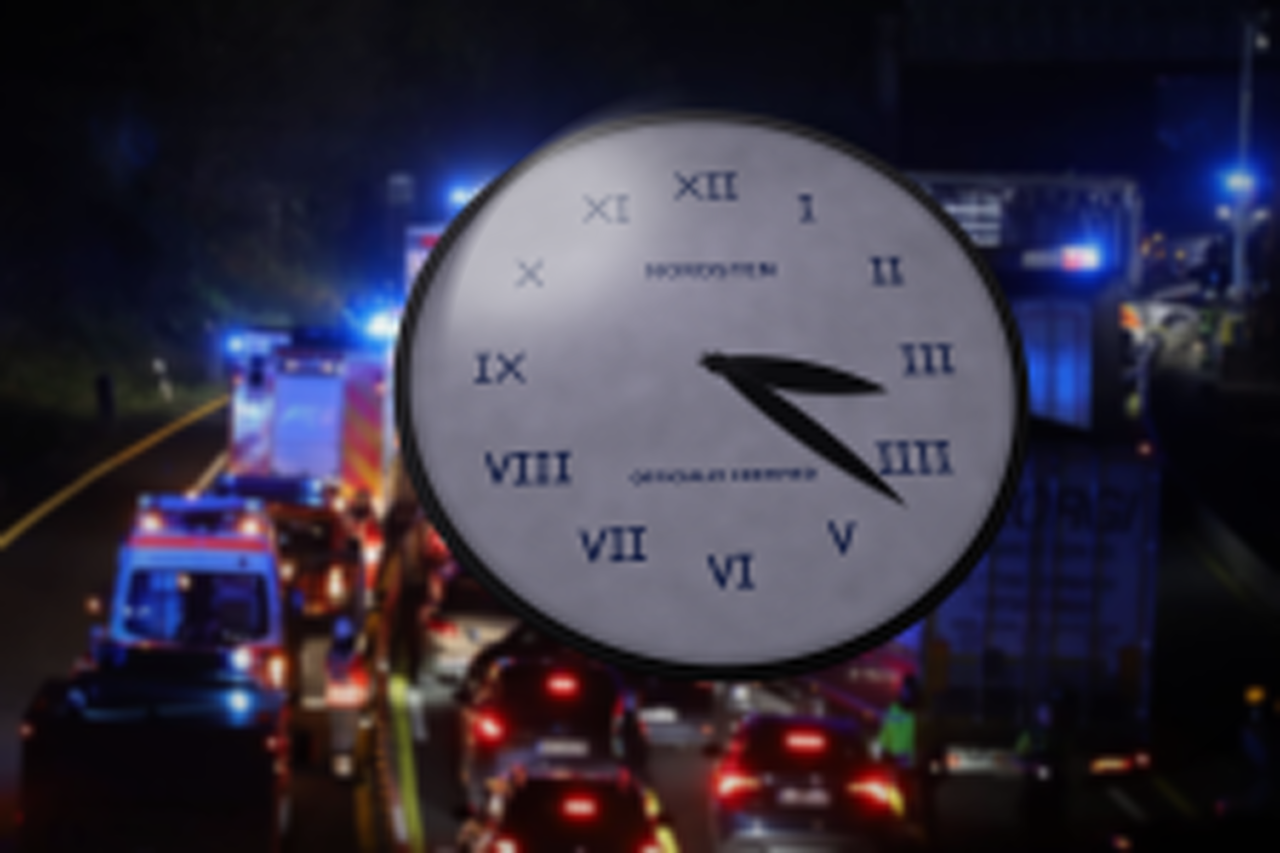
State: 3:22
